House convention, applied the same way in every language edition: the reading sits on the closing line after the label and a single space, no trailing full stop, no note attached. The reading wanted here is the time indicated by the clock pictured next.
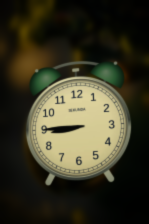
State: 8:45
